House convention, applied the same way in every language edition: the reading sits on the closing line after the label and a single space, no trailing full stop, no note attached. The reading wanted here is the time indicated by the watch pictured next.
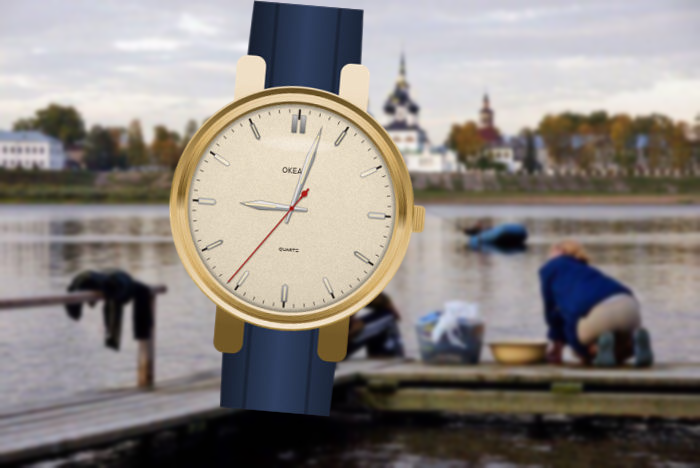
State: 9:02:36
